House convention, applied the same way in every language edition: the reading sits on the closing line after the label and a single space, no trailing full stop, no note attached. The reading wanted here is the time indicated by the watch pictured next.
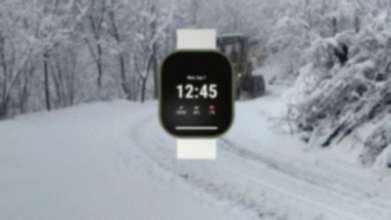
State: 12:45
